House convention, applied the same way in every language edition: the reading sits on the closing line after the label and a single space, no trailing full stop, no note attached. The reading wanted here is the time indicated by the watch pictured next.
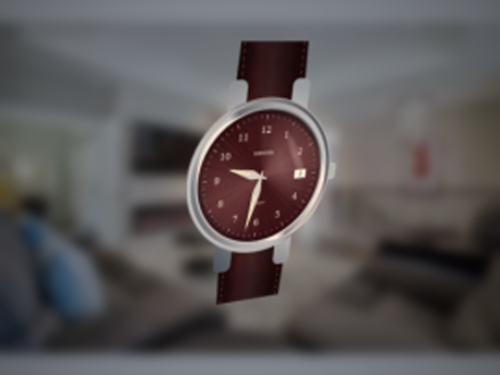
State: 9:32
